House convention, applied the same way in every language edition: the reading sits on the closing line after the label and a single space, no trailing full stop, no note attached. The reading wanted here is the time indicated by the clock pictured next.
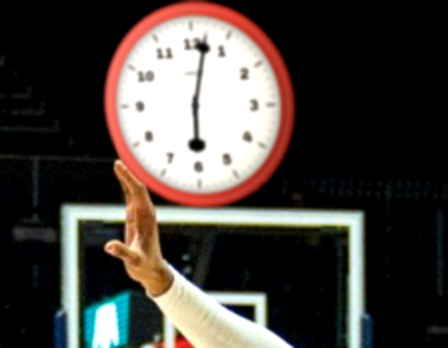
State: 6:02
